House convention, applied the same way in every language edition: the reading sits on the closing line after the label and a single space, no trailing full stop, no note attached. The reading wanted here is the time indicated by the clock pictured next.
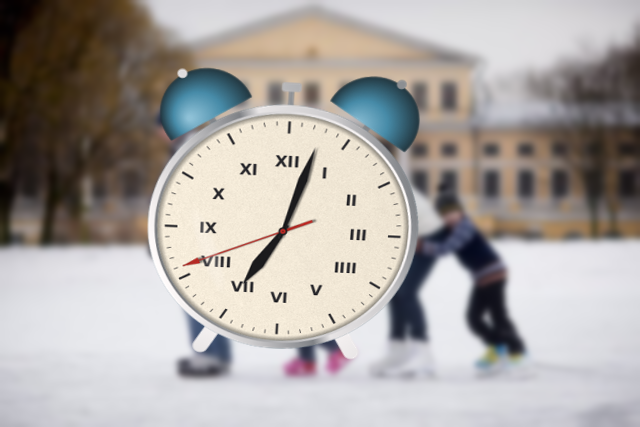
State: 7:02:41
